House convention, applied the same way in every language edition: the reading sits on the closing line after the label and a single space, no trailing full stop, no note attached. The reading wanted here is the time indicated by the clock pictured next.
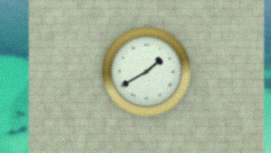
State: 1:40
